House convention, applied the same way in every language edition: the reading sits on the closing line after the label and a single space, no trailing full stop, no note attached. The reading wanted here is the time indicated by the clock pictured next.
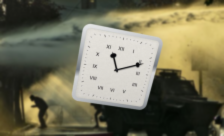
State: 11:11
